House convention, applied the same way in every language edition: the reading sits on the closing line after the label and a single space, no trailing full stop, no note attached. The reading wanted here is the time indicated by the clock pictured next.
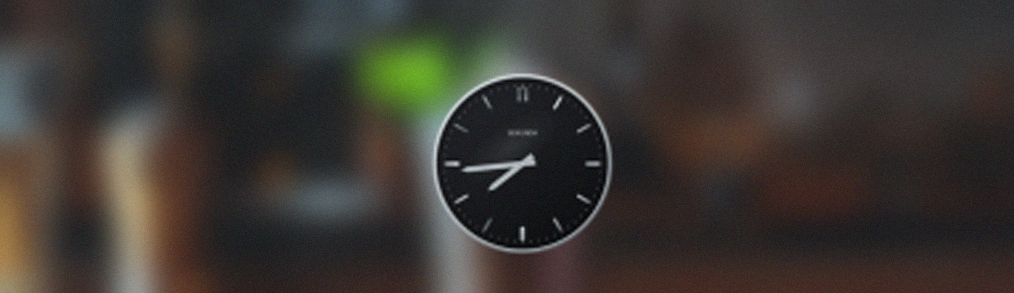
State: 7:44
